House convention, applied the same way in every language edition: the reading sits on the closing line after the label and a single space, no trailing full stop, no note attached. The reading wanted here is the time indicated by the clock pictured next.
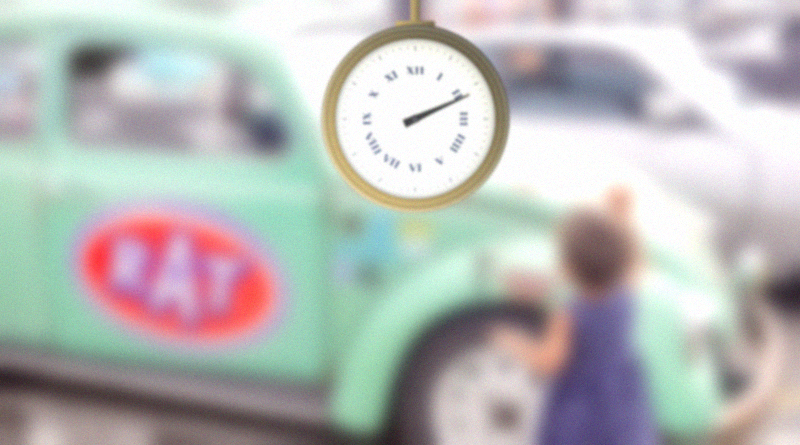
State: 2:11
